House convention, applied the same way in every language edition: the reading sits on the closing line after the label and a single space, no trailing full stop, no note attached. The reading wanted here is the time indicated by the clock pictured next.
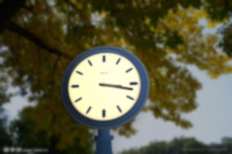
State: 3:17
